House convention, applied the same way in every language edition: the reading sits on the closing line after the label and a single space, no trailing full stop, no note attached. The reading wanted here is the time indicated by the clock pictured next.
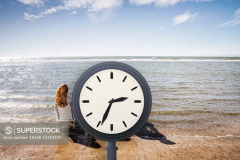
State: 2:34
